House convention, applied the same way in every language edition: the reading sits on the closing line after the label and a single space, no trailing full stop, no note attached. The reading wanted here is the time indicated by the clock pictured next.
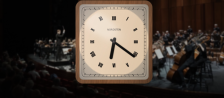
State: 6:21
